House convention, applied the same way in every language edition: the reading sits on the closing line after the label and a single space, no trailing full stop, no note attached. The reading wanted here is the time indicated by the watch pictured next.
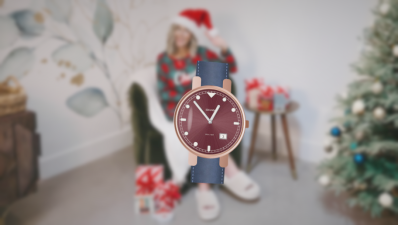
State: 12:53
